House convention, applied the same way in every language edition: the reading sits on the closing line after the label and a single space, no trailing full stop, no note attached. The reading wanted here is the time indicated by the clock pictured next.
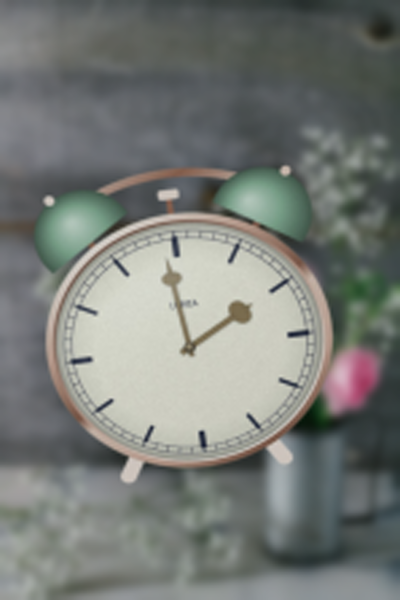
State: 1:59
